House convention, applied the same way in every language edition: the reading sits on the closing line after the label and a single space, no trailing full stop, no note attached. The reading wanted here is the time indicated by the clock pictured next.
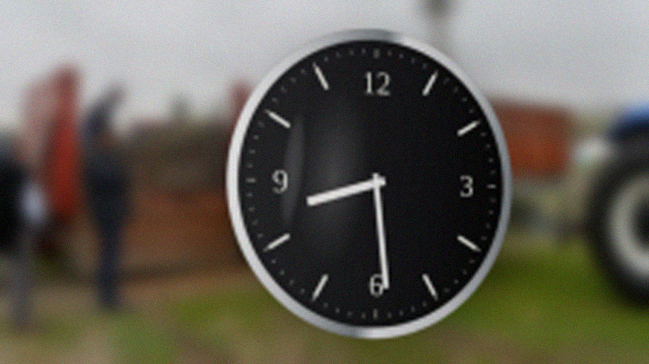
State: 8:29
